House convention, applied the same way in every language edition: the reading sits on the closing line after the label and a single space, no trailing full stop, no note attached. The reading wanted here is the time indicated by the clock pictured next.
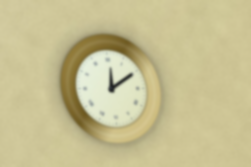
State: 12:10
